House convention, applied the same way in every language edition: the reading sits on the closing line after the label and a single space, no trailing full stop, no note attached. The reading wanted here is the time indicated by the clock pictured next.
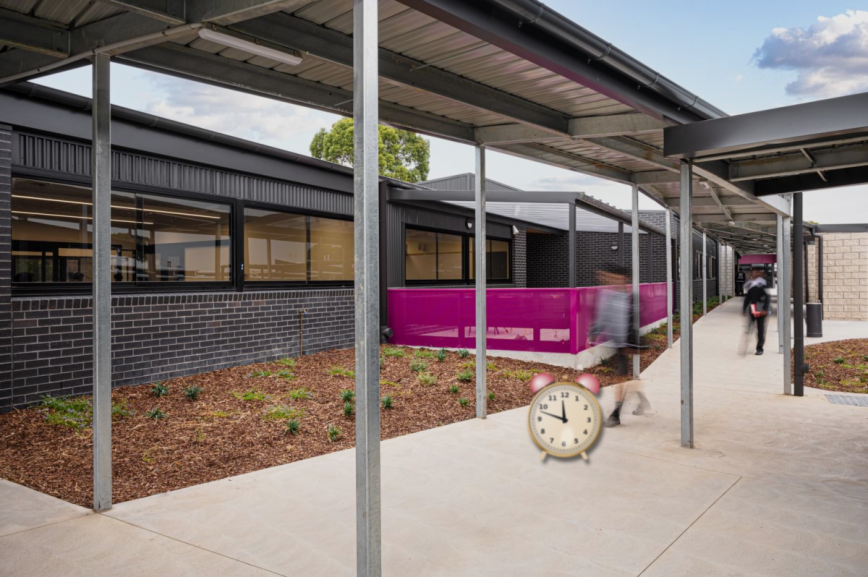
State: 11:48
